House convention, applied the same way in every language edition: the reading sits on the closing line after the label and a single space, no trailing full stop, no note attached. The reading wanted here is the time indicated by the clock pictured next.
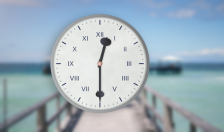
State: 12:30
